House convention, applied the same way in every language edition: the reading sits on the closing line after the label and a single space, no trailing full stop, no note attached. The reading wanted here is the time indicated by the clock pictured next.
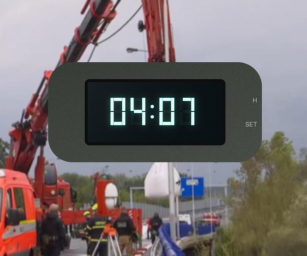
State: 4:07
